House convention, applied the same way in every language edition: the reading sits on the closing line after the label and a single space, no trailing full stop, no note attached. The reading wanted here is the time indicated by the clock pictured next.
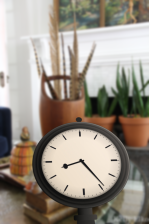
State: 8:24
